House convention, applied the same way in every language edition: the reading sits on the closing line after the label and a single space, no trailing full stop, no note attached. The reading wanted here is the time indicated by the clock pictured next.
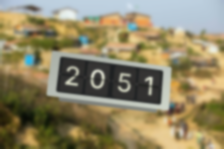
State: 20:51
